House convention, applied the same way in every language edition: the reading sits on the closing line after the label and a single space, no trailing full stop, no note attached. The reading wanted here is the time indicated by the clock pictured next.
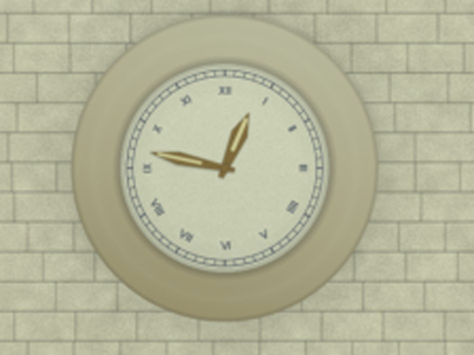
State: 12:47
